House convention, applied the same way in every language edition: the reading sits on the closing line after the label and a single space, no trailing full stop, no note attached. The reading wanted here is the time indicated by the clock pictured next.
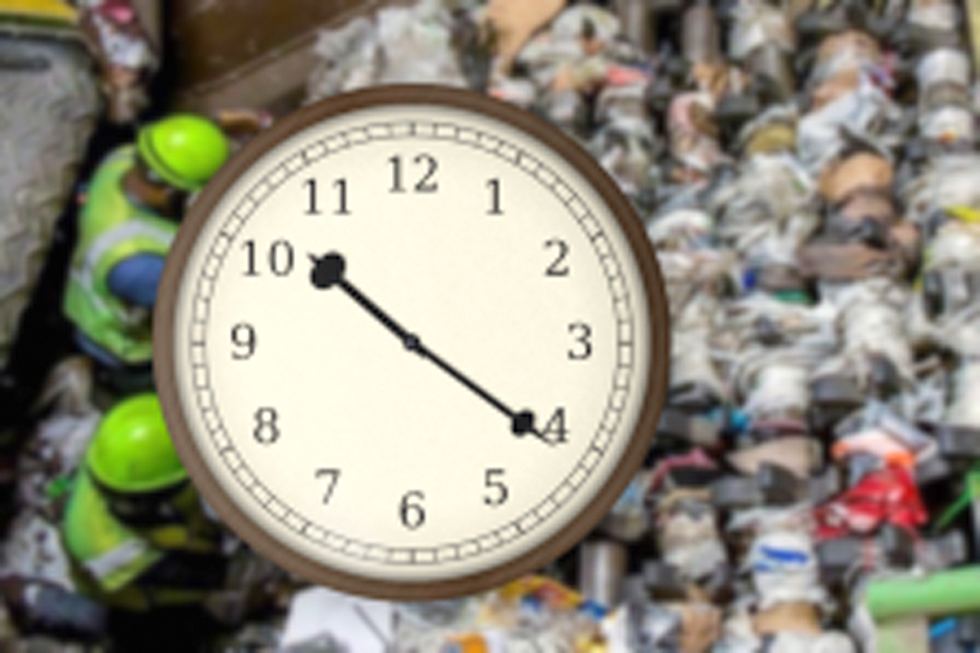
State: 10:21
